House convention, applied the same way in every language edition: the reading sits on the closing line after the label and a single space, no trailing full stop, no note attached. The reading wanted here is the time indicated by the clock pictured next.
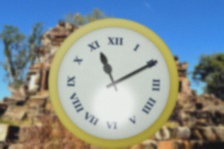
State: 11:10
